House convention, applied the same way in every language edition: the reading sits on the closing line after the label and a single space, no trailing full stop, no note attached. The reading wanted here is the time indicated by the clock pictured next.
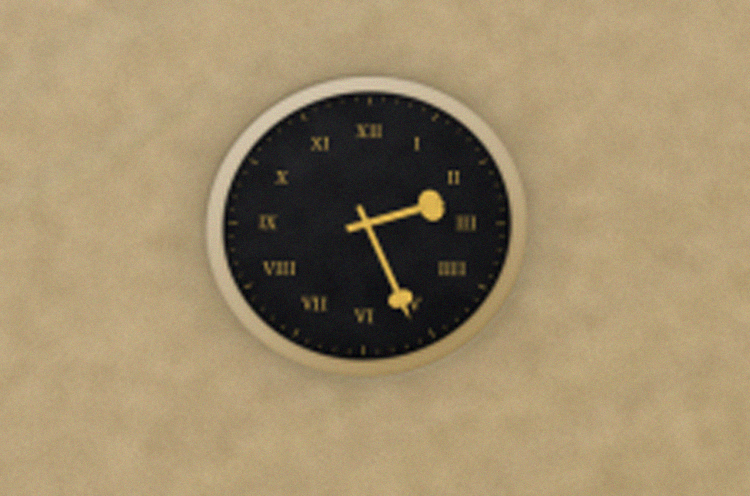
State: 2:26
